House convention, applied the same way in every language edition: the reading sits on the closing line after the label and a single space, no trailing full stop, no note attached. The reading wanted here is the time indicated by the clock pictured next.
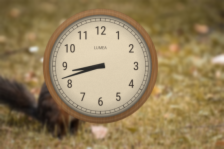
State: 8:42
